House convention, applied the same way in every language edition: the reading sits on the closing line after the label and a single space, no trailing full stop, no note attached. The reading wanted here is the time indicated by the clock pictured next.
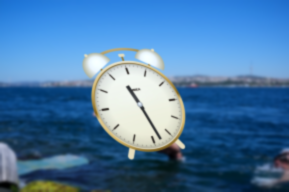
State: 11:28
